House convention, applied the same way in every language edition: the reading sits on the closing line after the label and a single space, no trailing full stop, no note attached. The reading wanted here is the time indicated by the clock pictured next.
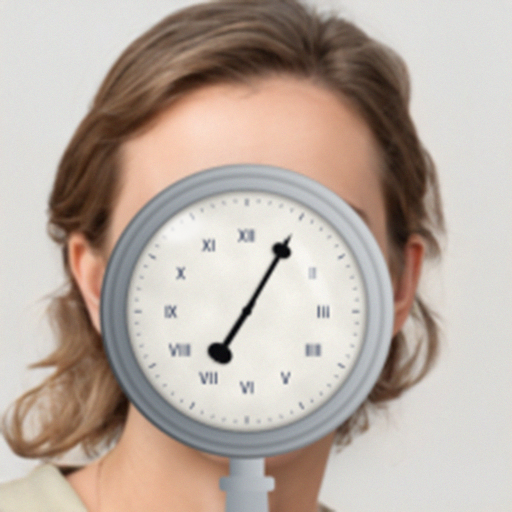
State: 7:05
